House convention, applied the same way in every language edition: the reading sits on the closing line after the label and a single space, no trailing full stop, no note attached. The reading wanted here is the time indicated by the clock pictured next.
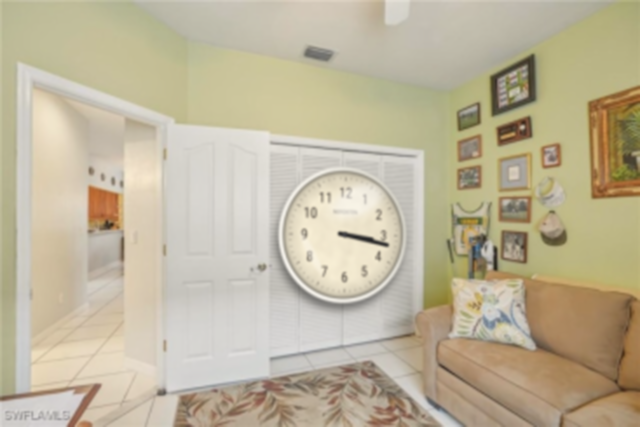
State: 3:17
